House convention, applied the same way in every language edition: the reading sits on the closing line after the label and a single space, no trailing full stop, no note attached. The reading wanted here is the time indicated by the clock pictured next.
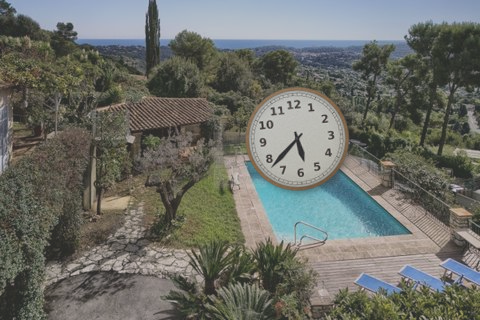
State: 5:38
